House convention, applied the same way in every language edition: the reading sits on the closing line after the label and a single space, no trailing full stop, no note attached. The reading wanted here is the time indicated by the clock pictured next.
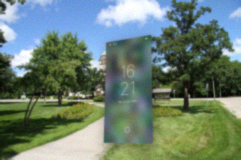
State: 16:21
